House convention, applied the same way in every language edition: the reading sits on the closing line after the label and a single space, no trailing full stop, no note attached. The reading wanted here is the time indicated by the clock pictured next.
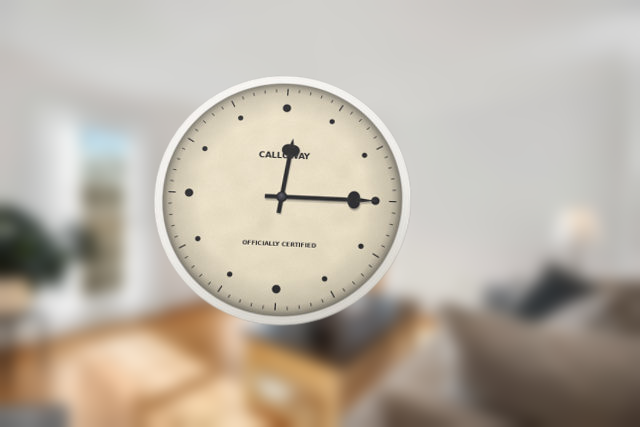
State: 12:15
